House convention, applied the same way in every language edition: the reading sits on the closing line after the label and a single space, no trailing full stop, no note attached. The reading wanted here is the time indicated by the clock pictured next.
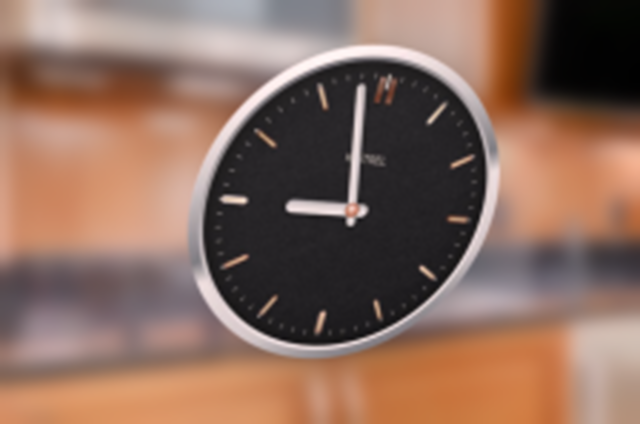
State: 8:58
